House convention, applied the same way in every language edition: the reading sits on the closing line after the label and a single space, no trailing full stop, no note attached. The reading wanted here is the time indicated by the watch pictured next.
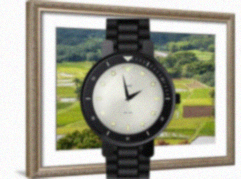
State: 1:58
